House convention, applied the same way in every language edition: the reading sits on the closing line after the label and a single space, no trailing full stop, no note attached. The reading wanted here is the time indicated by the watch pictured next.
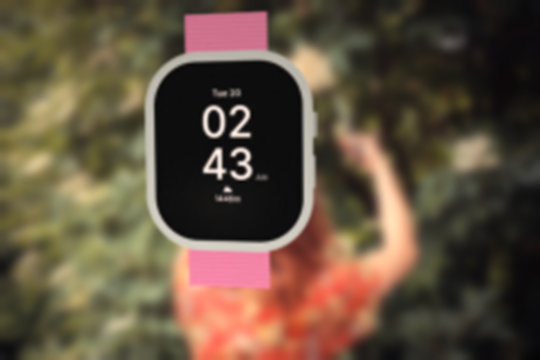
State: 2:43
